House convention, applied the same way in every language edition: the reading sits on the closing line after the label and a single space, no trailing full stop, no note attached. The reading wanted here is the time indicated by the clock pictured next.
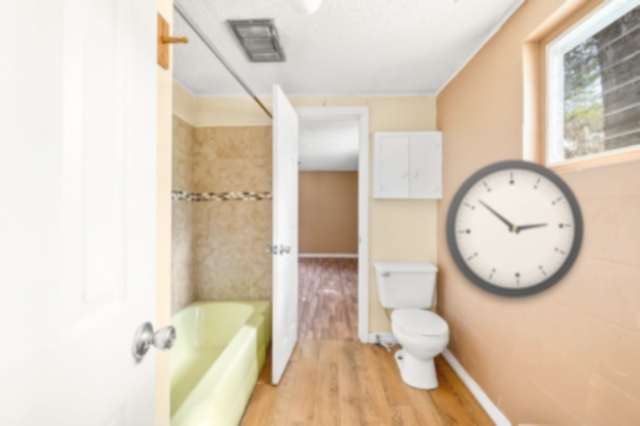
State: 2:52
